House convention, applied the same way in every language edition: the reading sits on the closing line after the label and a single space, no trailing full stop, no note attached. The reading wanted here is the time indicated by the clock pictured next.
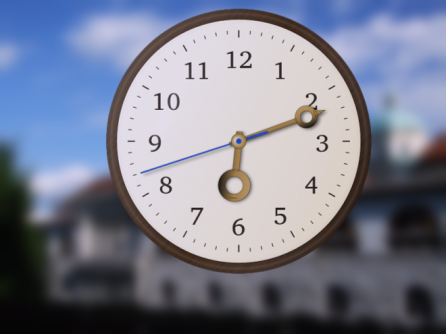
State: 6:11:42
